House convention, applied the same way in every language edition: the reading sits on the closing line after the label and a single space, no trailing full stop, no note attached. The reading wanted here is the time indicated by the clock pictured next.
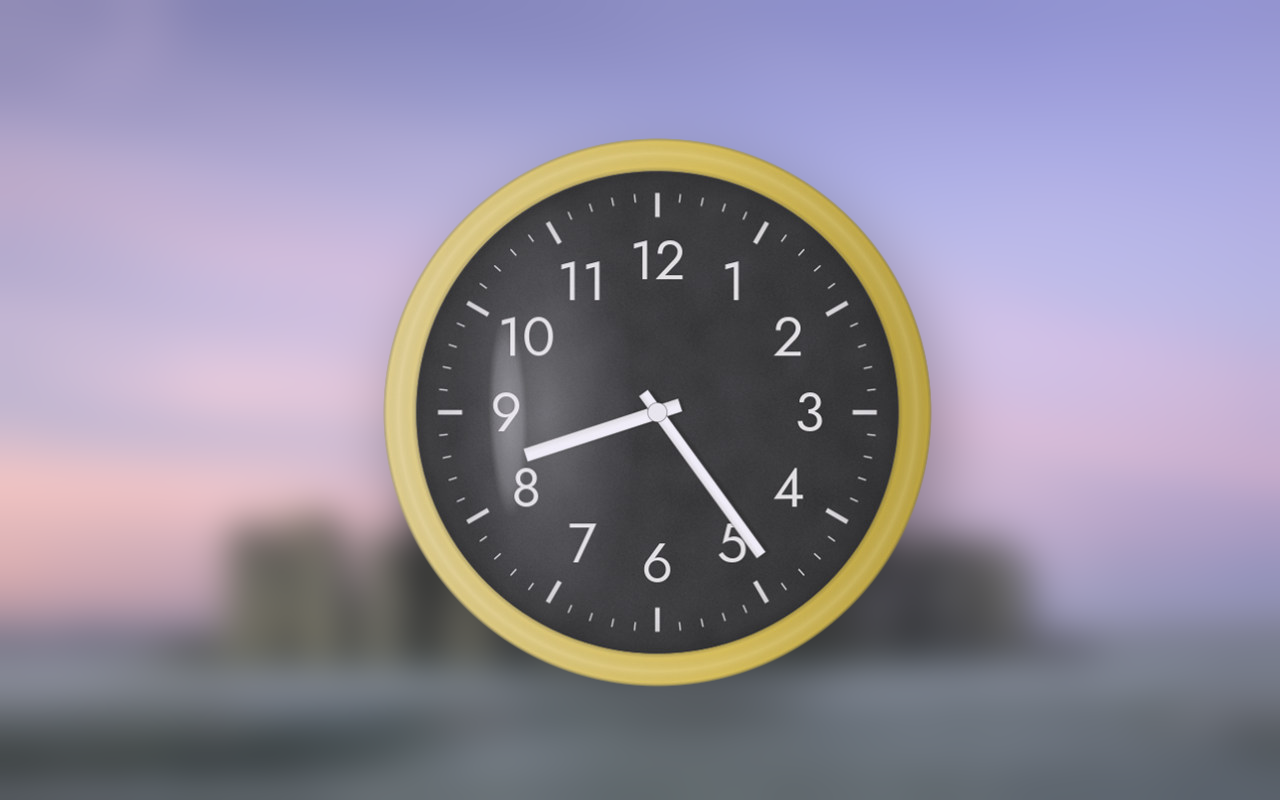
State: 8:24
